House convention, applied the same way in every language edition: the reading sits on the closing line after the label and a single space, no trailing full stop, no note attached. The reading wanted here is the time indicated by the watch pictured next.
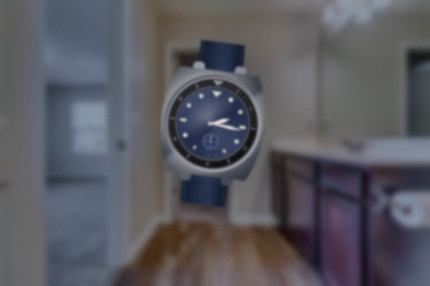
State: 2:16
